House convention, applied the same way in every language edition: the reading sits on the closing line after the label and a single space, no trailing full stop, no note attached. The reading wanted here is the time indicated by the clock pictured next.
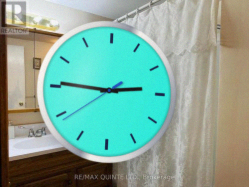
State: 2:45:39
